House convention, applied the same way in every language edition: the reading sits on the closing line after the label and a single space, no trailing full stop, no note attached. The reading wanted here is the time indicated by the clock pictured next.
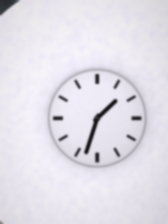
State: 1:33
